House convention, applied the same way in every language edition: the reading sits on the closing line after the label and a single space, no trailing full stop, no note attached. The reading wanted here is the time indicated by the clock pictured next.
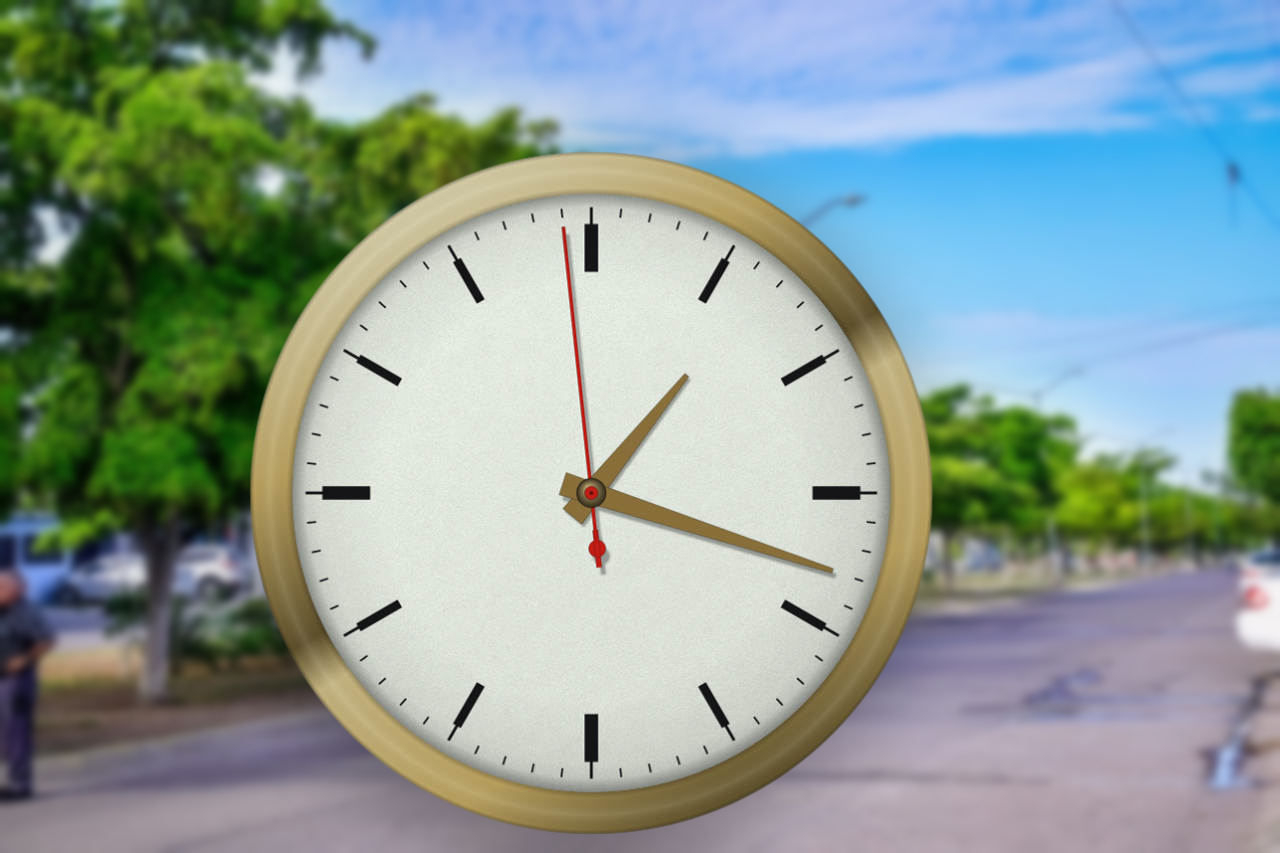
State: 1:17:59
